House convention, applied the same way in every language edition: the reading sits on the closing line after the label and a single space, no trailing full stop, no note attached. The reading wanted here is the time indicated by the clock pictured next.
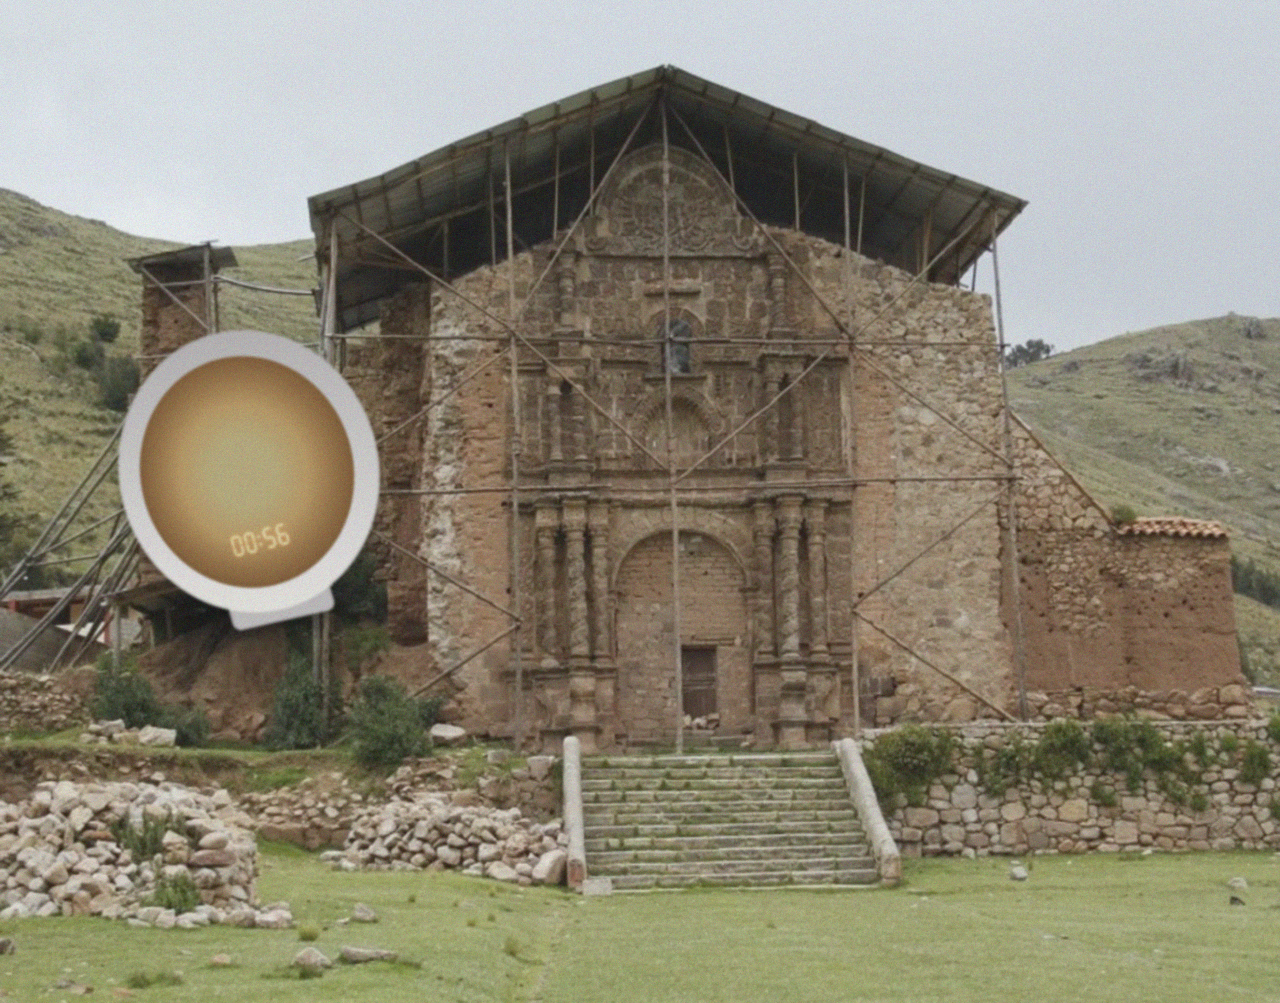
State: 0:56
